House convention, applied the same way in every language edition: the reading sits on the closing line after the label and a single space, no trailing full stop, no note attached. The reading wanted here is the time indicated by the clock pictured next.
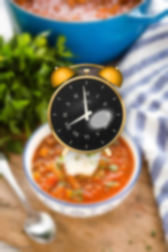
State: 7:59
